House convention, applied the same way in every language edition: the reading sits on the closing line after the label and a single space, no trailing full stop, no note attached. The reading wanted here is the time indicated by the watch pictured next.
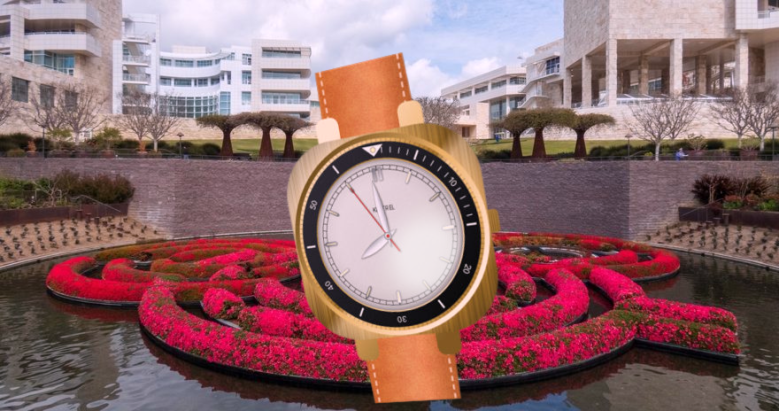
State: 7:58:55
